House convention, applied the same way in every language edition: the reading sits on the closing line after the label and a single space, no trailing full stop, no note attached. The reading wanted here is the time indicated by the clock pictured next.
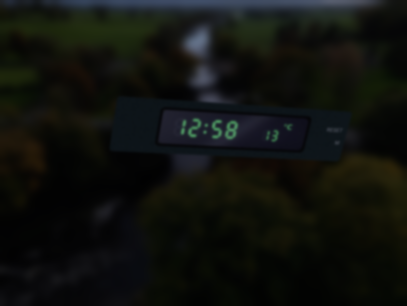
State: 12:58
